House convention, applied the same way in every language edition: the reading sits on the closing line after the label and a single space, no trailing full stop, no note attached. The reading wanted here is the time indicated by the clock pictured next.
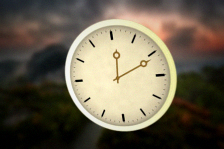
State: 12:11
